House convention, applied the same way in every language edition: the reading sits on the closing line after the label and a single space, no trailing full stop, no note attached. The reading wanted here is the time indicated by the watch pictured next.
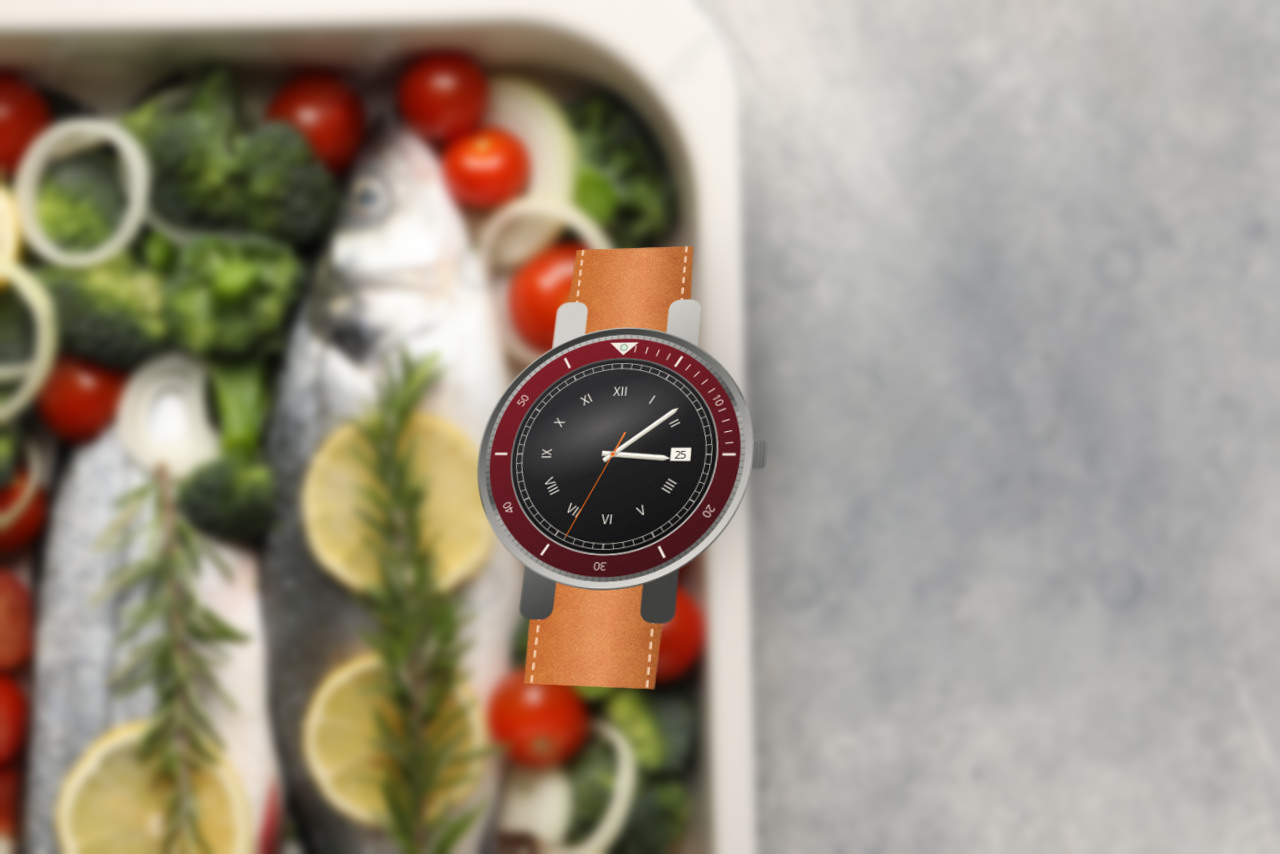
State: 3:08:34
